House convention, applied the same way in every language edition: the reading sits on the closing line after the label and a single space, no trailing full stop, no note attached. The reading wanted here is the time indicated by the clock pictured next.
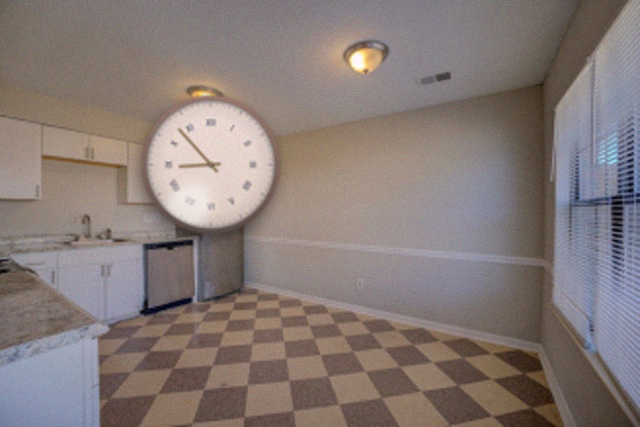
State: 8:53
